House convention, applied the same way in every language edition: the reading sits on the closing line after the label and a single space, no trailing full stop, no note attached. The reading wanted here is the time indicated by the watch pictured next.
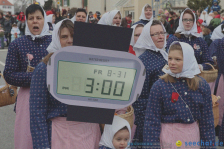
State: 3:00
